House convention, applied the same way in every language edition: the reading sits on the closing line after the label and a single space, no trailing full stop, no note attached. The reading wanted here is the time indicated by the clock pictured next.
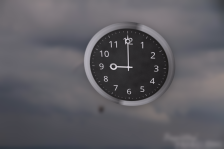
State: 9:00
